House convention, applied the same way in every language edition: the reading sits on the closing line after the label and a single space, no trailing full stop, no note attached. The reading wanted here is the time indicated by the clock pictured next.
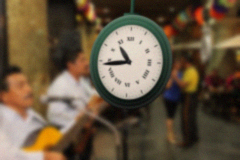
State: 10:44
